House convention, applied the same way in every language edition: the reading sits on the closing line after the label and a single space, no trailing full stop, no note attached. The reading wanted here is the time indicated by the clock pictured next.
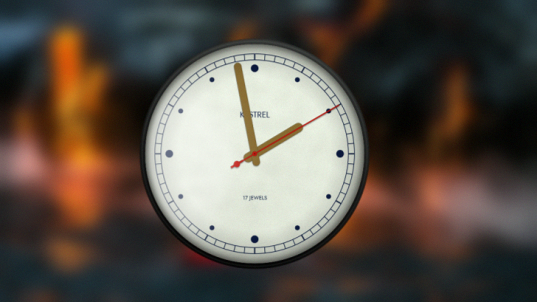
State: 1:58:10
